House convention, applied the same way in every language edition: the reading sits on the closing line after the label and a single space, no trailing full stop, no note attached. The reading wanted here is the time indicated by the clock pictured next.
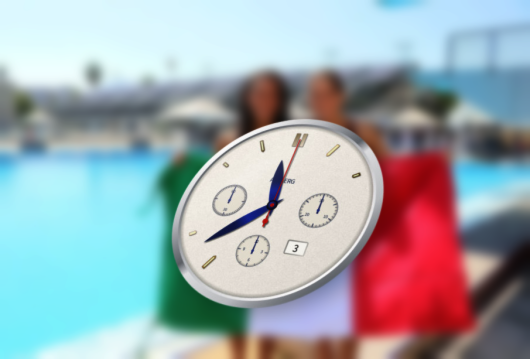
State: 11:38
